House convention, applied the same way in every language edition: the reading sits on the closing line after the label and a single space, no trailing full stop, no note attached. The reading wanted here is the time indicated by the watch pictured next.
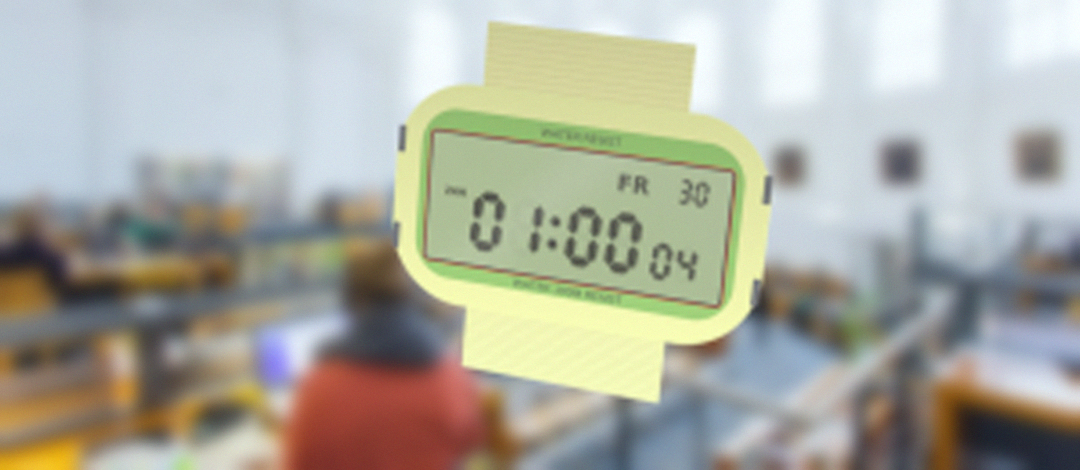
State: 1:00:04
